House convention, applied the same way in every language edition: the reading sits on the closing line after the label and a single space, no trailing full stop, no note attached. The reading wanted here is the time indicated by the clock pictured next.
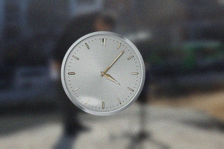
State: 4:07
